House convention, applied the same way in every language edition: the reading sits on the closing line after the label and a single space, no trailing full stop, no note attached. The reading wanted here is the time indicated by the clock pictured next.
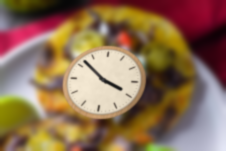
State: 3:52
